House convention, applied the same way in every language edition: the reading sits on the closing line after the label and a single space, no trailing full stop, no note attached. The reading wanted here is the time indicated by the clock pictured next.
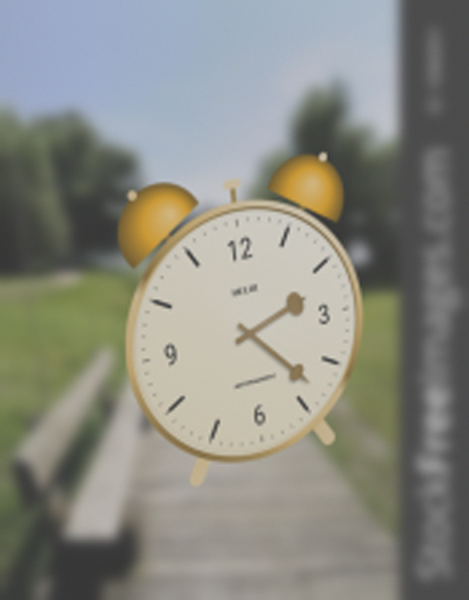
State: 2:23
